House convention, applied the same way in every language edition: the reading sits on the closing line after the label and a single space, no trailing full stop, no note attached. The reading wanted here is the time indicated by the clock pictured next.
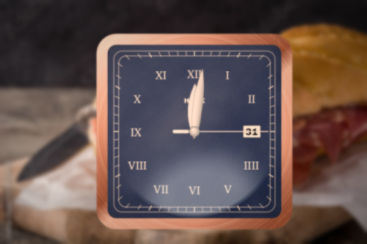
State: 12:01:15
